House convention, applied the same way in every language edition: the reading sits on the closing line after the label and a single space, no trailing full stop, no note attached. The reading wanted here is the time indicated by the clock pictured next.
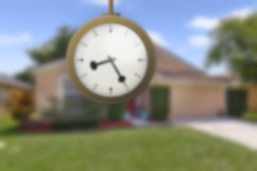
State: 8:25
